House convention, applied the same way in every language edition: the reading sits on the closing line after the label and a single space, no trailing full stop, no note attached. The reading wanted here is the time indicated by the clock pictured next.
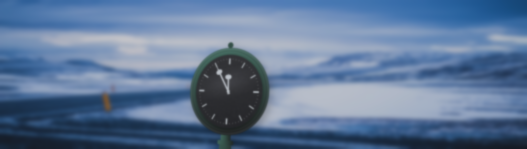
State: 11:55
